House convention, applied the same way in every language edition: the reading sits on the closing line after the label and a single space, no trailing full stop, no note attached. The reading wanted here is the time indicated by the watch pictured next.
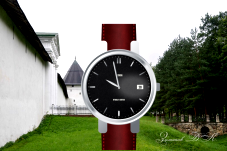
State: 9:58
